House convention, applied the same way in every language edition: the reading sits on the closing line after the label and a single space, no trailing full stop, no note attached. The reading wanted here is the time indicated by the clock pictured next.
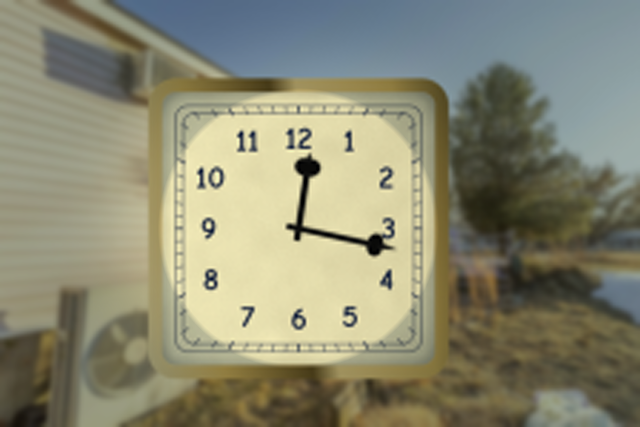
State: 12:17
